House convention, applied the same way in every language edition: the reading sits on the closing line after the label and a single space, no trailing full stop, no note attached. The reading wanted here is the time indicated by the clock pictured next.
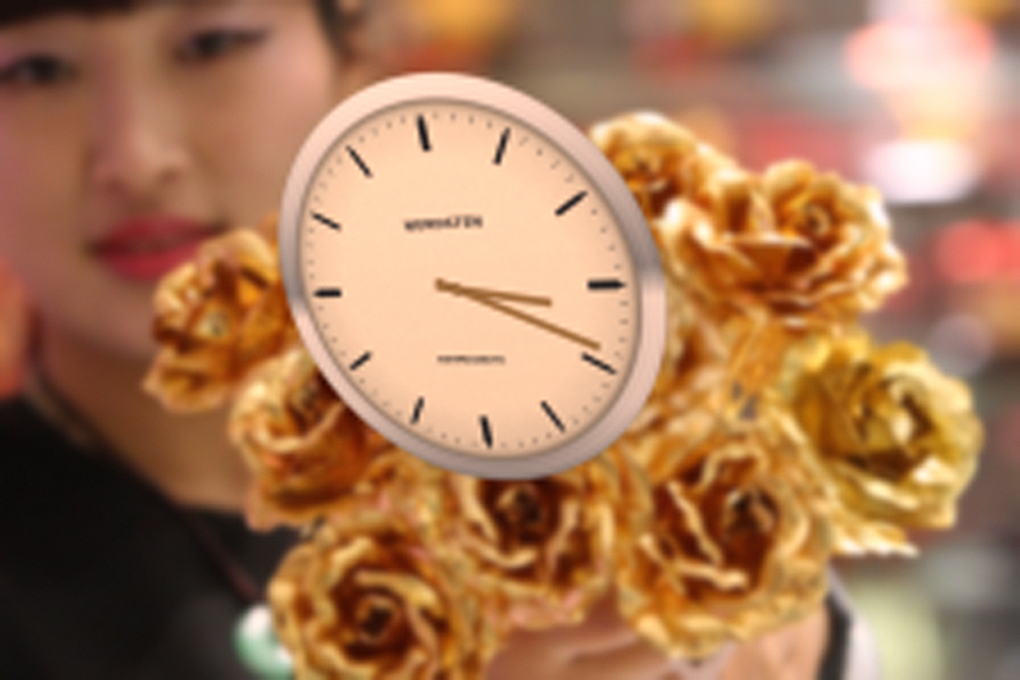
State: 3:19
